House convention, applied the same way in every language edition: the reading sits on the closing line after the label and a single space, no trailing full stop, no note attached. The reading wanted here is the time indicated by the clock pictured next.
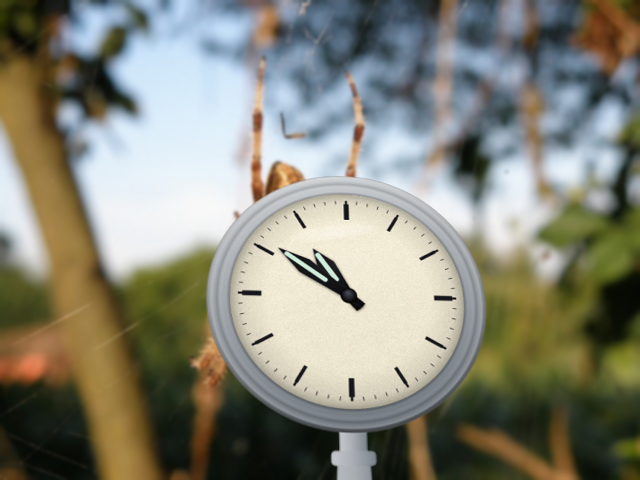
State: 10:51
